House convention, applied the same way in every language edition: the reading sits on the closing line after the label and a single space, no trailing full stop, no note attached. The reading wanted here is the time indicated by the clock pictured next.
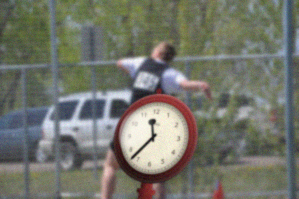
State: 11:37
